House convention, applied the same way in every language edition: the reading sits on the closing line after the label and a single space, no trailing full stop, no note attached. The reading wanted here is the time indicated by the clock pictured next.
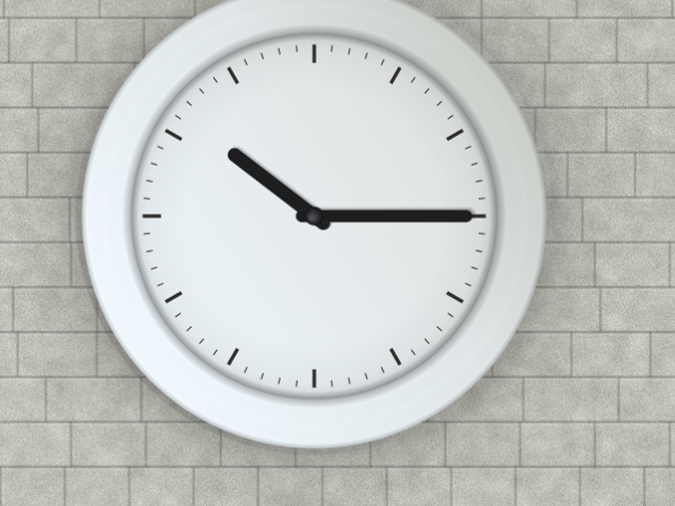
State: 10:15
